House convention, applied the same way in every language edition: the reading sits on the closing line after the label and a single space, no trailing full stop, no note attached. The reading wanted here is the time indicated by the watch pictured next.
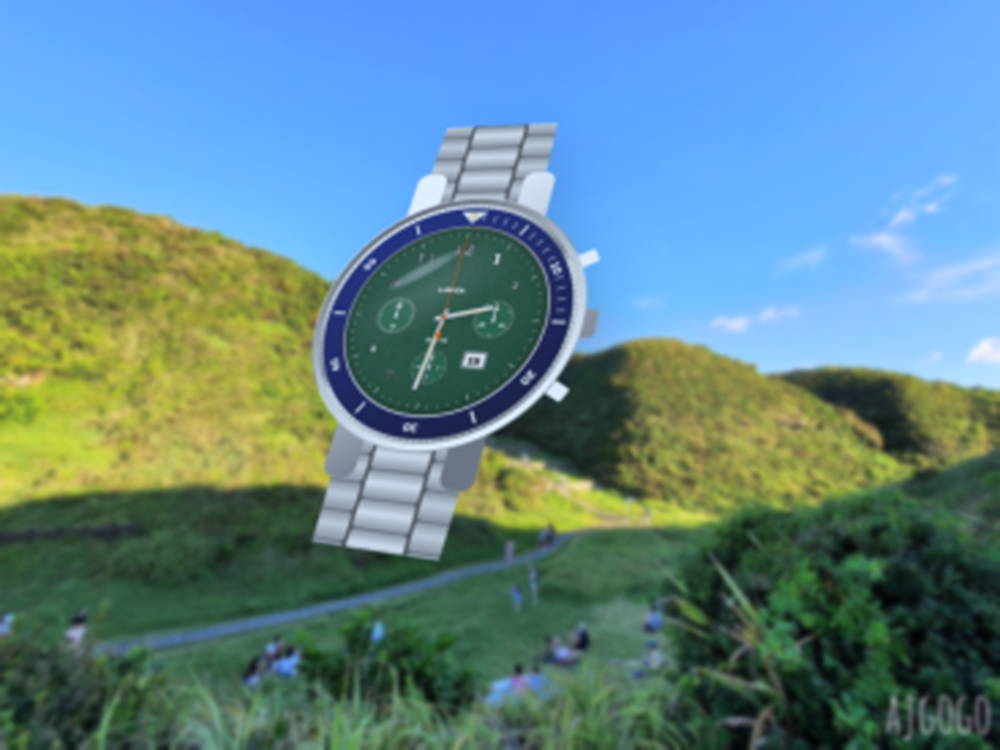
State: 2:31
